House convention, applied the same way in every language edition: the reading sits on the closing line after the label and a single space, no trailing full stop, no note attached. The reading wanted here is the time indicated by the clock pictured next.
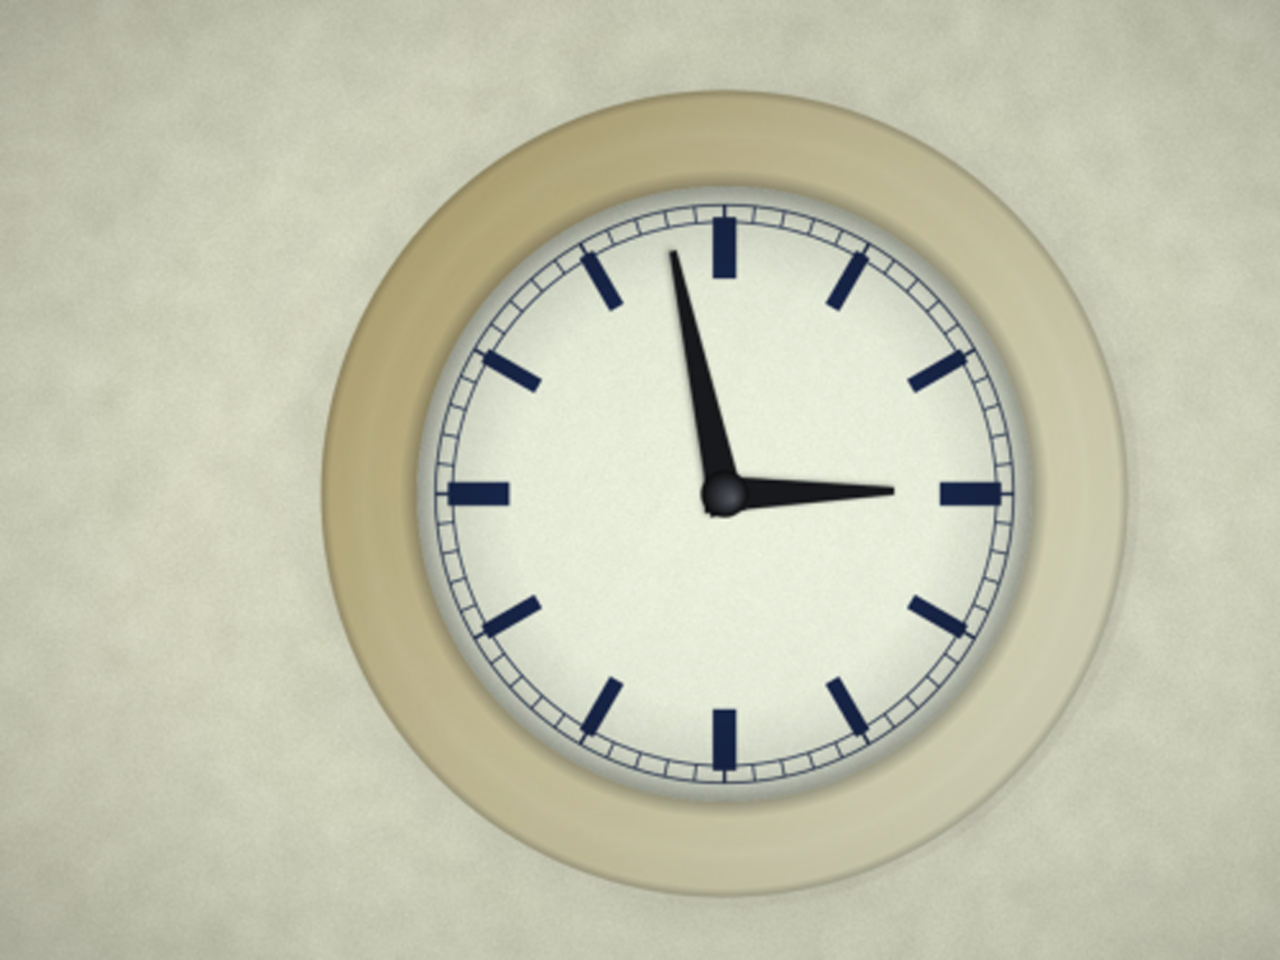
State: 2:58
